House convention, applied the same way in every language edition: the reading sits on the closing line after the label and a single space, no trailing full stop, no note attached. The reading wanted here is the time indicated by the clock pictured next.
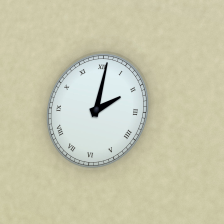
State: 2:01
